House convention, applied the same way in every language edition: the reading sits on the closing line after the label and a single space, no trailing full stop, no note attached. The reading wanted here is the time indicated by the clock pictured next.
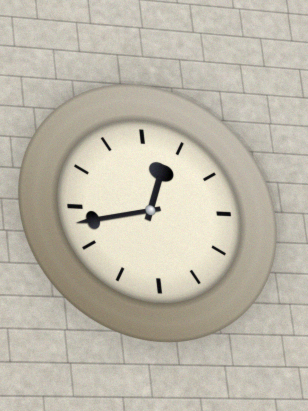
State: 12:43
